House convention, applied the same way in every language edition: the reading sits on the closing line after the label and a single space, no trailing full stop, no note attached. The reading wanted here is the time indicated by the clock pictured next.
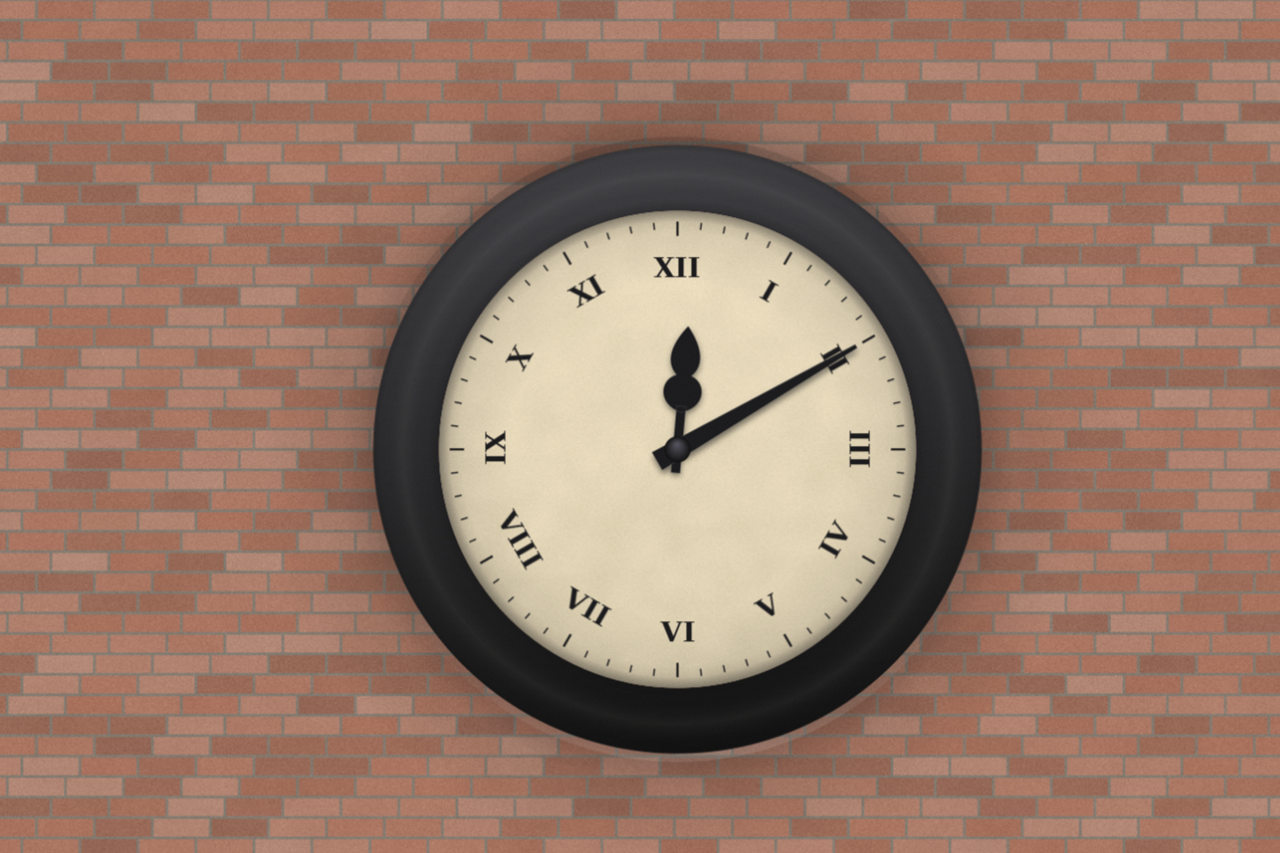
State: 12:10
